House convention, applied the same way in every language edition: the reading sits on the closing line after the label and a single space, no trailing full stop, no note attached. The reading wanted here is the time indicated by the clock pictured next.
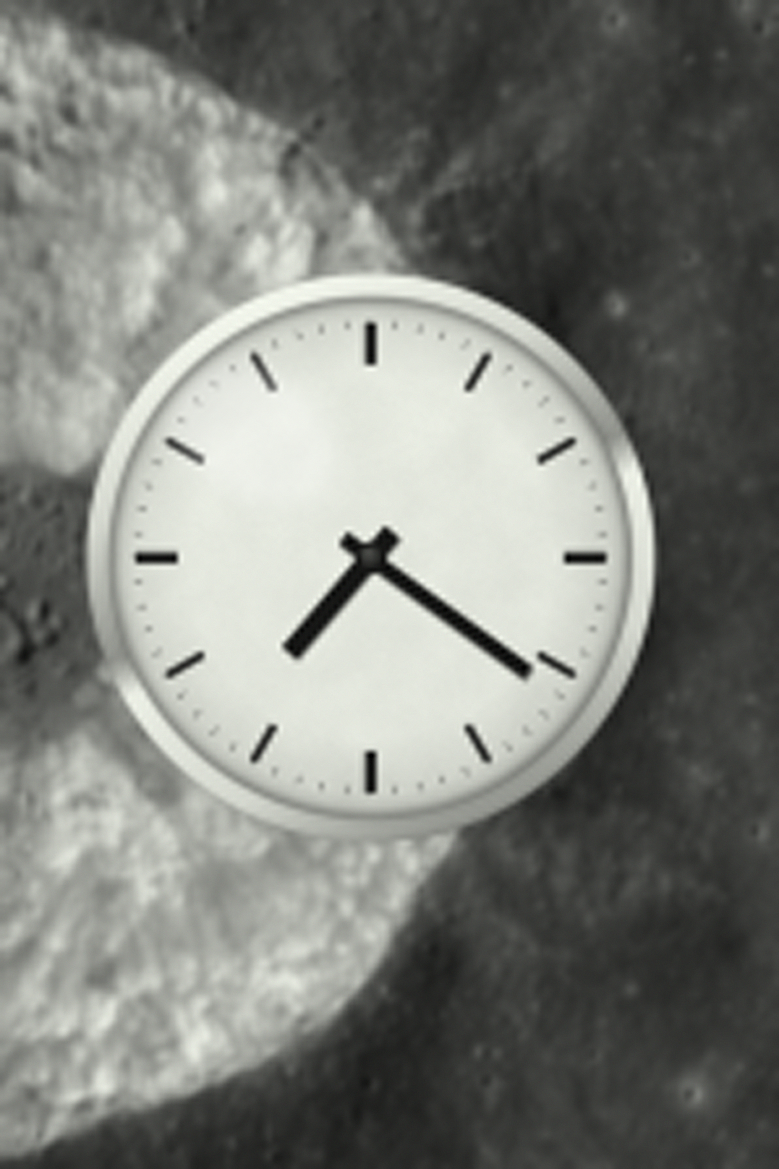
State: 7:21
